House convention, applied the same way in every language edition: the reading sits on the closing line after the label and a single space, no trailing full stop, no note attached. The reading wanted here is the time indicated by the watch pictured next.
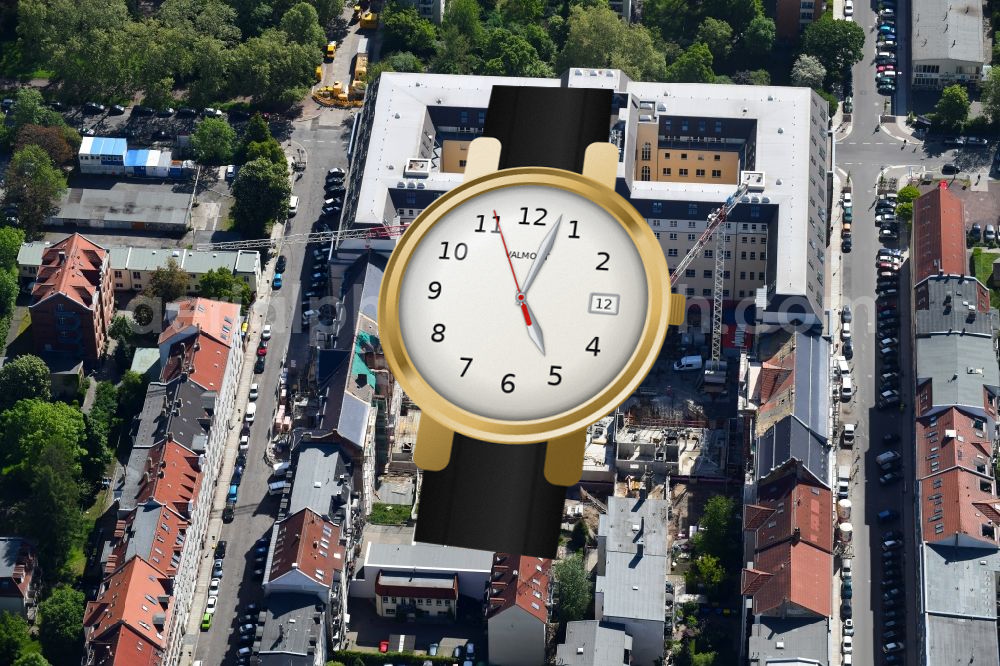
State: 5:02:56
